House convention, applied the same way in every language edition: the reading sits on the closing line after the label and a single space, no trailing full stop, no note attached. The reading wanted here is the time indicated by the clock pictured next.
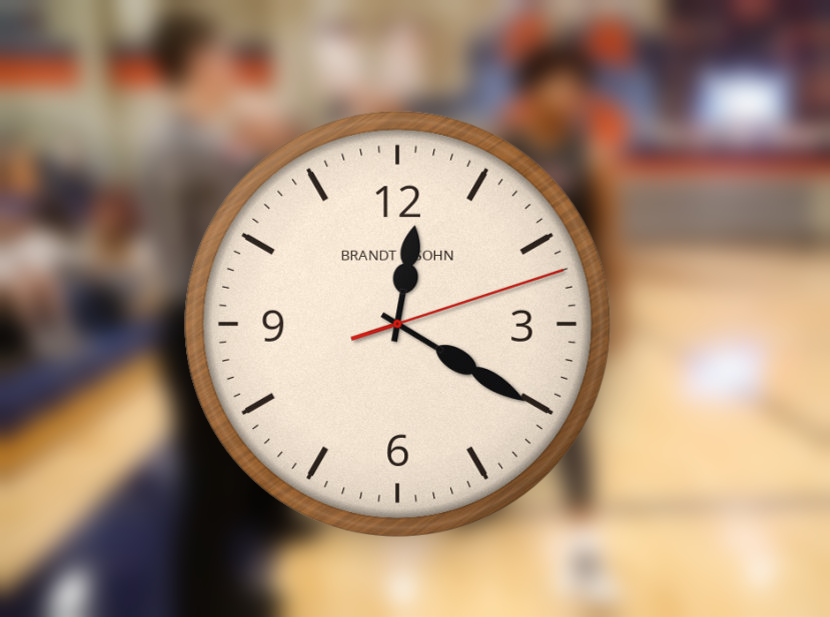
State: 12:20:12
